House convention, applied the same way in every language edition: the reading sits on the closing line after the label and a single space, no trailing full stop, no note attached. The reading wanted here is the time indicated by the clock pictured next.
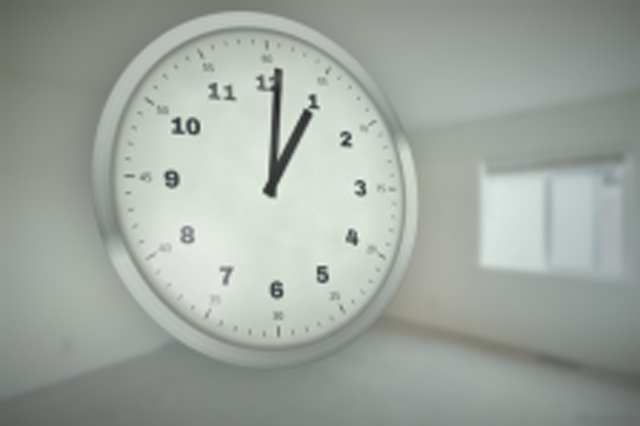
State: 1:01
